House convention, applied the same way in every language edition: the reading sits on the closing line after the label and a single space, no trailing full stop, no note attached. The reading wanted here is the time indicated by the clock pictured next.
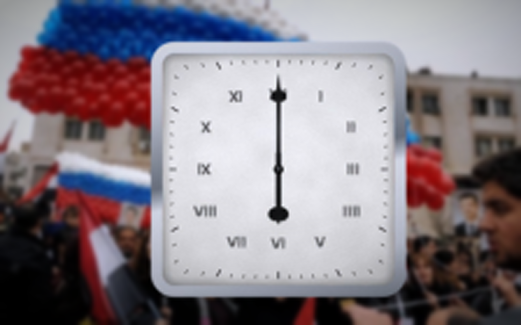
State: 6:00
